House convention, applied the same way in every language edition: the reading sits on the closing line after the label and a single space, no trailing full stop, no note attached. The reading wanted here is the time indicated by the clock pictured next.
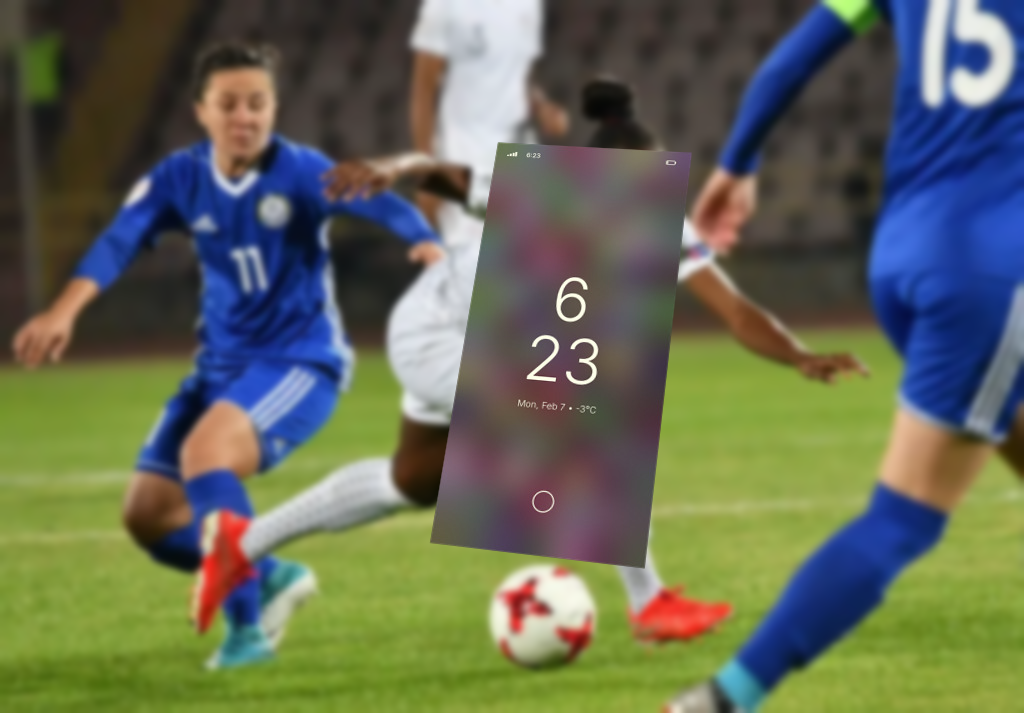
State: 6:23
